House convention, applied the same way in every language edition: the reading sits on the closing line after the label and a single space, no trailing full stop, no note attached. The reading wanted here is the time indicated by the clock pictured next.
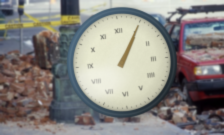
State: 1:05
